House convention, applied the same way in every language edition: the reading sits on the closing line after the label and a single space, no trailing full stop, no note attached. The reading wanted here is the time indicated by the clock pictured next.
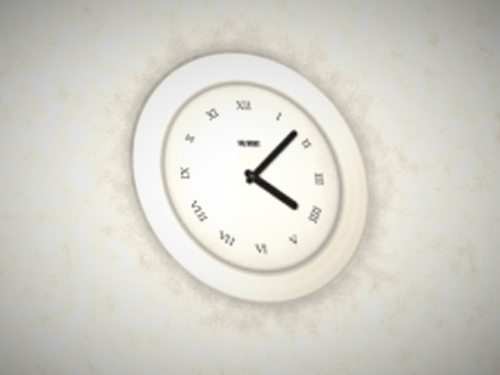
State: 4:08
